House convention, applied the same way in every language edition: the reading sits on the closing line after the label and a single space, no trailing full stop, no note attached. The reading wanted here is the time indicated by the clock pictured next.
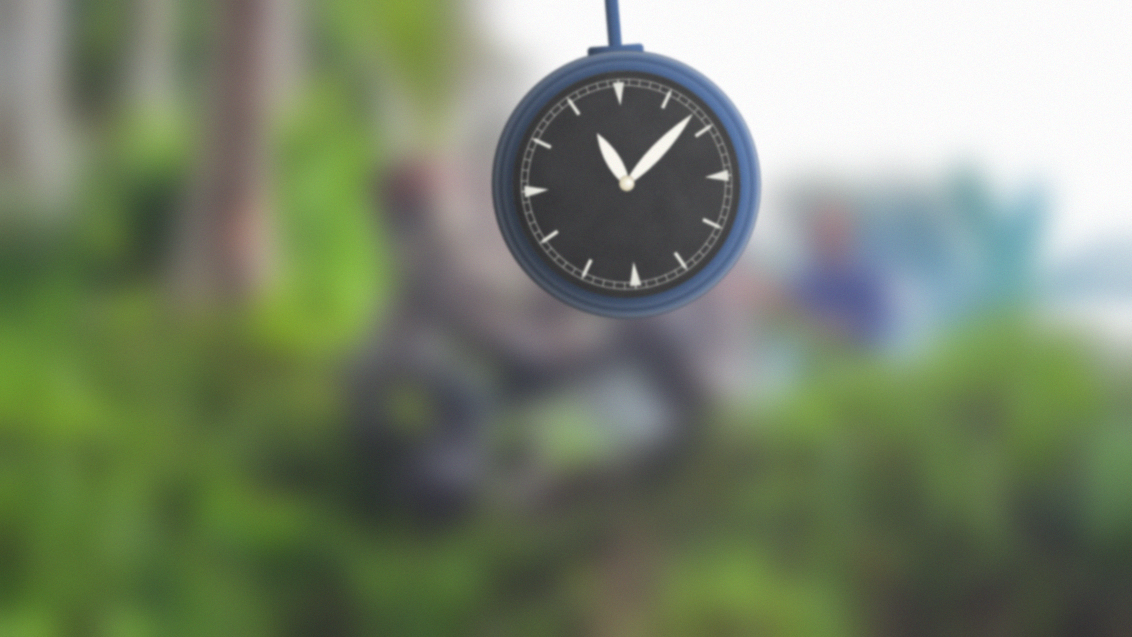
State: 11:08
